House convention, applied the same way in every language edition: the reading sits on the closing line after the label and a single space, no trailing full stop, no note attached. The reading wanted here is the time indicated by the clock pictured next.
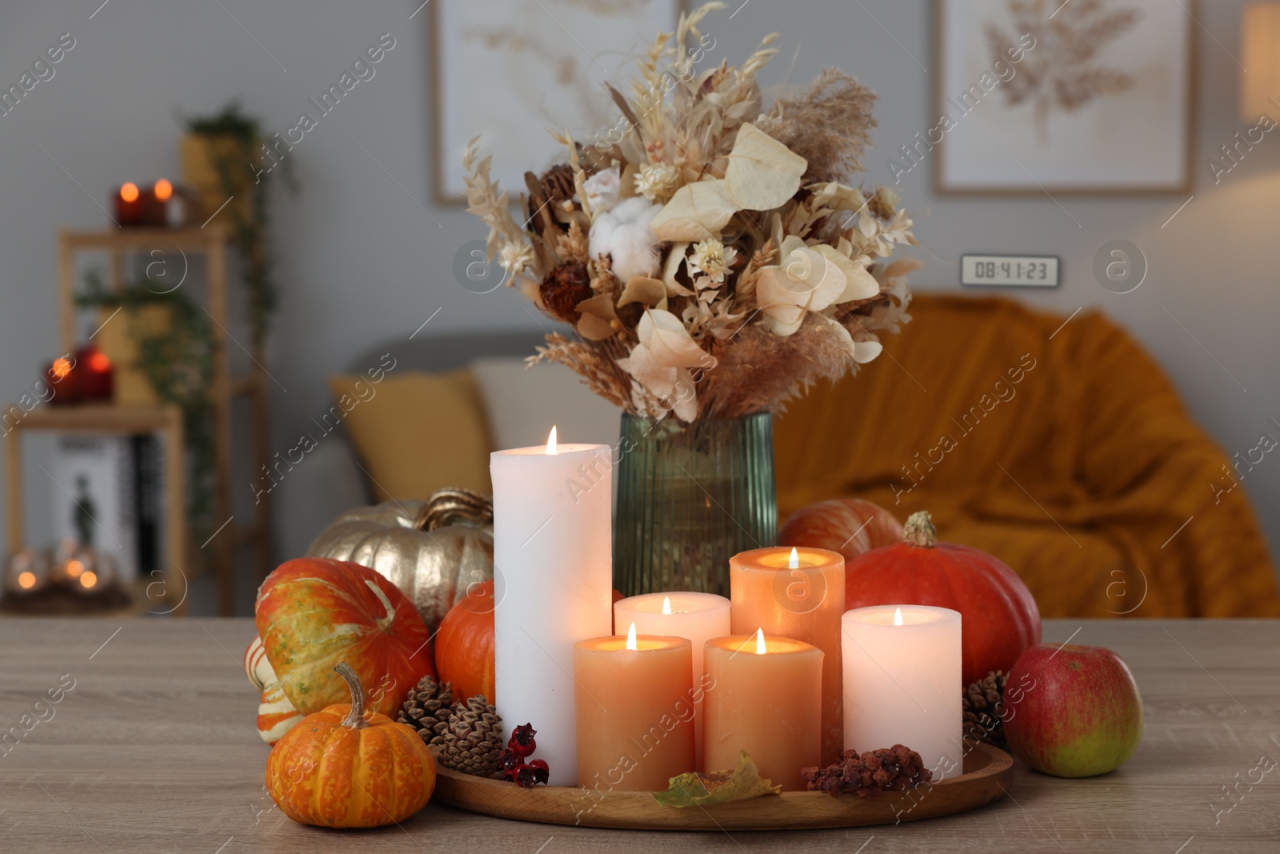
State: 8:41:23
